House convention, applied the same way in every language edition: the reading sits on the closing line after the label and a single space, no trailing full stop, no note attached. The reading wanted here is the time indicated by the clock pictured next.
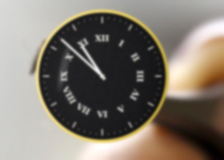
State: 10:52
